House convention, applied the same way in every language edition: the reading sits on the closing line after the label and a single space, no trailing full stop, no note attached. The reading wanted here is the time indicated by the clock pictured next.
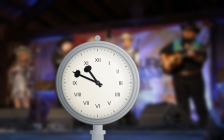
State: 10:49
